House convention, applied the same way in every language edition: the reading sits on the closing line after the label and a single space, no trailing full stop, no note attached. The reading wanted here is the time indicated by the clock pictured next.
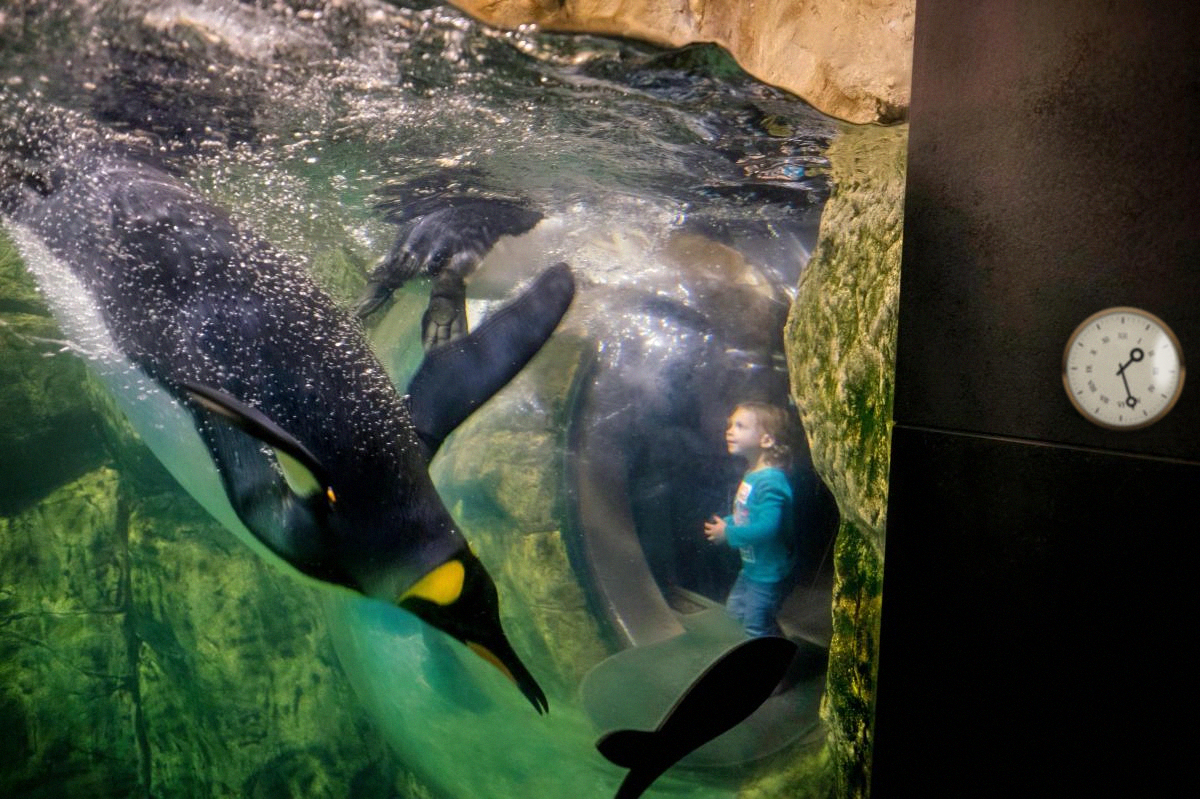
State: 1:27
